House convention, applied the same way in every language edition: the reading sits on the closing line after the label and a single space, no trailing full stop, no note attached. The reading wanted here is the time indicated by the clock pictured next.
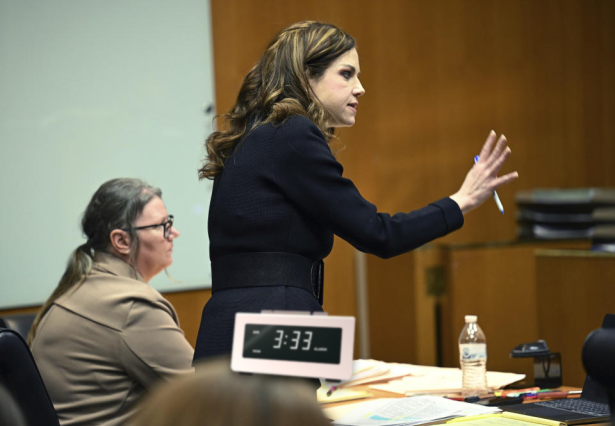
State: 3:33
